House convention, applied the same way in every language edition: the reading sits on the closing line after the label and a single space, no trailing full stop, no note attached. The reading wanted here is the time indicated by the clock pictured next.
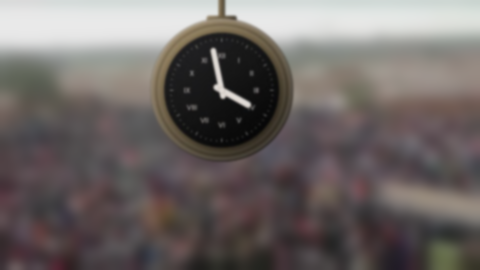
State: 3:58
